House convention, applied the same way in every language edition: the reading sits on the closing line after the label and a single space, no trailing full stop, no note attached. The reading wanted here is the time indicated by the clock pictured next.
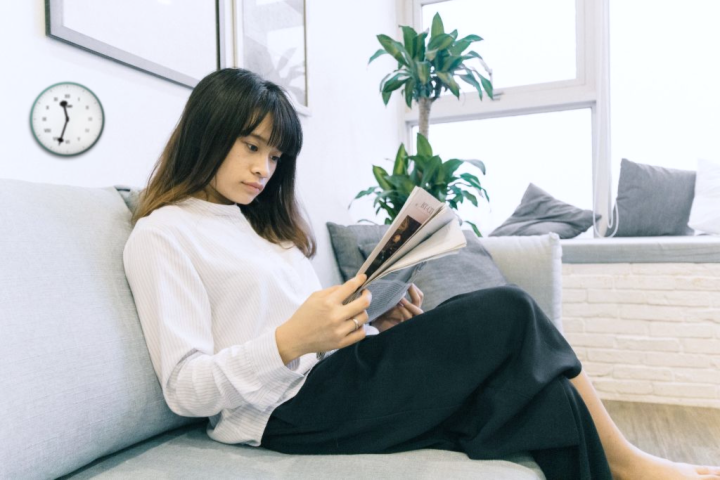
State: 11:33
